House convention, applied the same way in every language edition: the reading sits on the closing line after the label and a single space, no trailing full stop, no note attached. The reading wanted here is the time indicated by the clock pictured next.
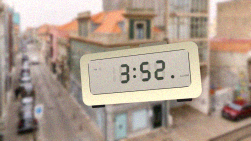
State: 3:52
